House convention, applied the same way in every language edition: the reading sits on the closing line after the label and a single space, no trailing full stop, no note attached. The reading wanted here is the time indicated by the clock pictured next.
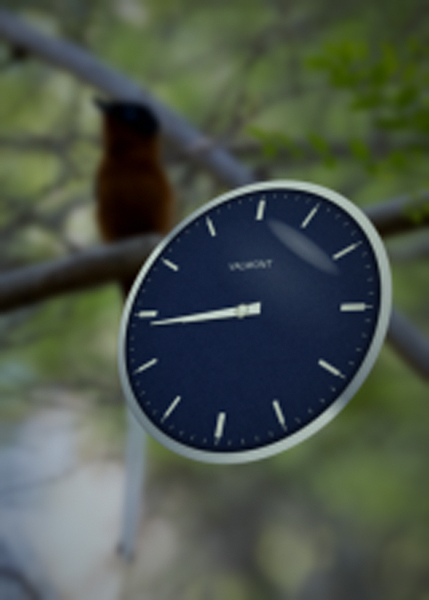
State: 8:44
